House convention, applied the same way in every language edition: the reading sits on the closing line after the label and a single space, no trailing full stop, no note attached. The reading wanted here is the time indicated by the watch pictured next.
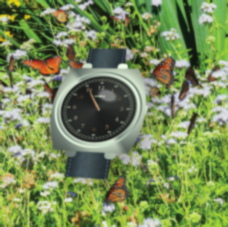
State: 10:55
